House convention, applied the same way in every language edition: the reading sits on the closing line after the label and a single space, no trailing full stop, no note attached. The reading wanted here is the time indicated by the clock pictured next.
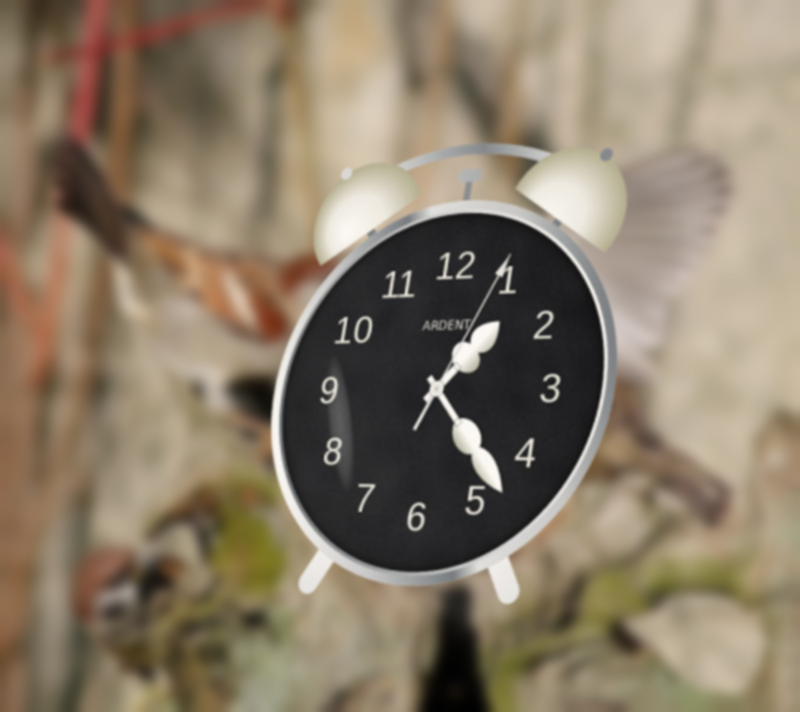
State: 1:23:04
